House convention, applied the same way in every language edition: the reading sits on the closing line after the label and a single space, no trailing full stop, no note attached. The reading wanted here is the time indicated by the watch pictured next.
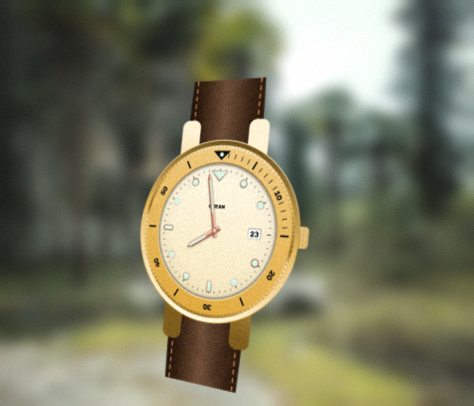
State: 7:58
